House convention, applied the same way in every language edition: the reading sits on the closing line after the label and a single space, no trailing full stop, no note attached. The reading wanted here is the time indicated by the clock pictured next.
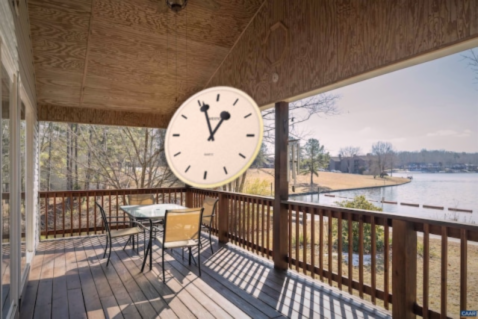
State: 12:56
